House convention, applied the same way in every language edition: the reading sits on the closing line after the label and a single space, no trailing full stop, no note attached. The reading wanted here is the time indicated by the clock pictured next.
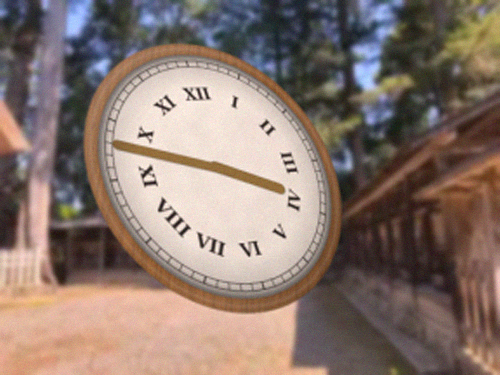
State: 3:48
